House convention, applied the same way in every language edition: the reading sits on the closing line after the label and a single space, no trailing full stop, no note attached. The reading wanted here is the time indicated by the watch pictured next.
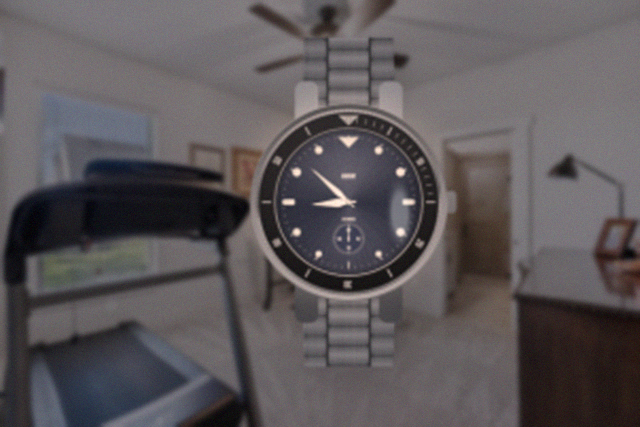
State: 8:52
